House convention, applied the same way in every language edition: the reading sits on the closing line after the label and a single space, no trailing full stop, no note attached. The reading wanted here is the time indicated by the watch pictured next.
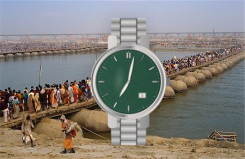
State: 7:02
